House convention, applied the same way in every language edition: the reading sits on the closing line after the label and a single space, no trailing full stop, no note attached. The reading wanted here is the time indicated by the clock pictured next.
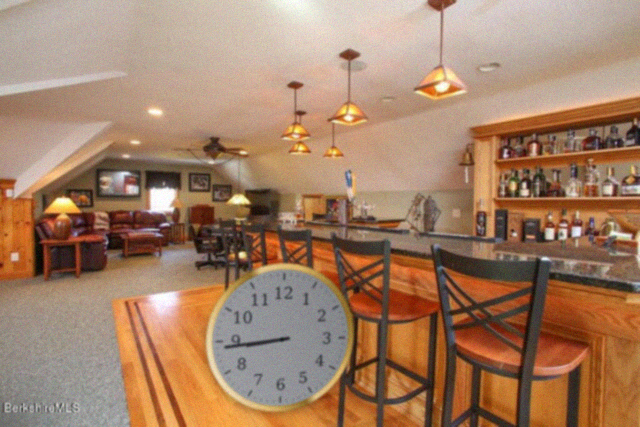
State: 8:44
